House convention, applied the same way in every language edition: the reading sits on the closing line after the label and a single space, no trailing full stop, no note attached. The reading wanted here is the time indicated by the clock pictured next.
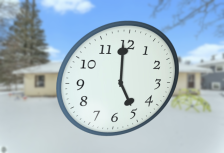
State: 4:59
